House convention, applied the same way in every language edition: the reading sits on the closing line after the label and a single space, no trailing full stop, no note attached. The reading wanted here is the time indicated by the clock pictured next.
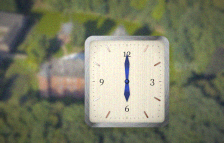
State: 6:00
